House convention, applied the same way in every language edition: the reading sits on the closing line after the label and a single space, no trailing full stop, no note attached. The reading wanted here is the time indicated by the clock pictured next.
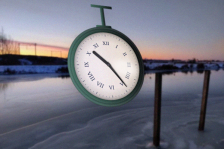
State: 10:24
